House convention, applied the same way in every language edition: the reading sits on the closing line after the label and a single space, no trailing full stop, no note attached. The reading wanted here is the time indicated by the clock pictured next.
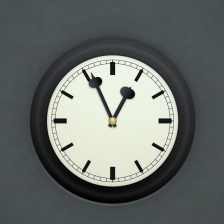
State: 12:56
